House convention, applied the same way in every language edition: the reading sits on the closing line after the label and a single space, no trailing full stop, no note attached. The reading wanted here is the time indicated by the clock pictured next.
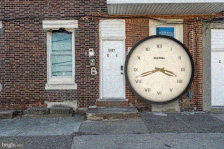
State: 3:42
